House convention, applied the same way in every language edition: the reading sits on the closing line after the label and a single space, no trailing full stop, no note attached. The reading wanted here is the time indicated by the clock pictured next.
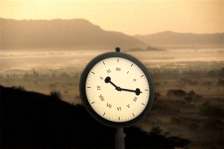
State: 10:16
